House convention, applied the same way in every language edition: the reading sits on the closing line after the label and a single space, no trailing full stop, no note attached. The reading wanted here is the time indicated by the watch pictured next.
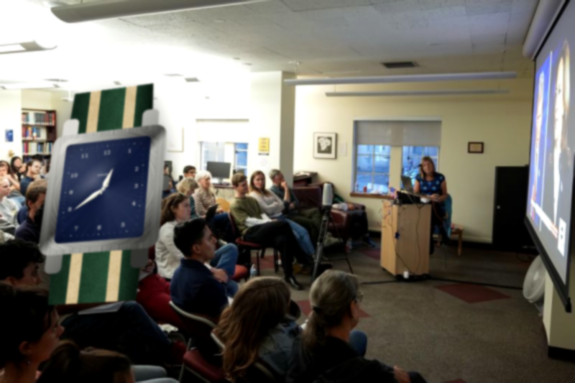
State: 12:39
